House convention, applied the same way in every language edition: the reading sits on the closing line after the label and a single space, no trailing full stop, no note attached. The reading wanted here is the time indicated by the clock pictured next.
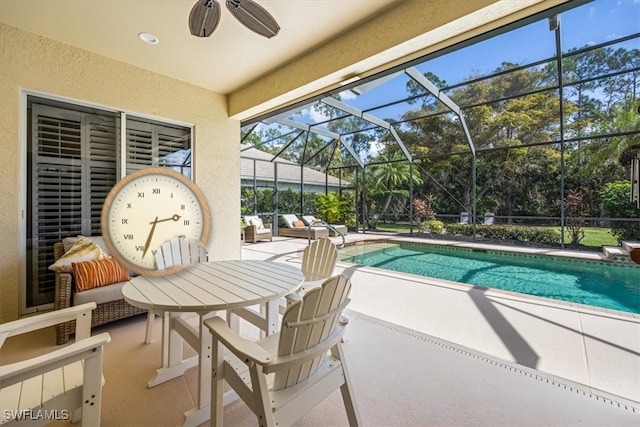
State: 2:33
